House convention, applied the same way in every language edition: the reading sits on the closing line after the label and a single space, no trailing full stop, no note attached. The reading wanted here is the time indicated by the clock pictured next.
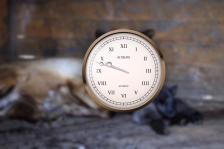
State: 9:48
